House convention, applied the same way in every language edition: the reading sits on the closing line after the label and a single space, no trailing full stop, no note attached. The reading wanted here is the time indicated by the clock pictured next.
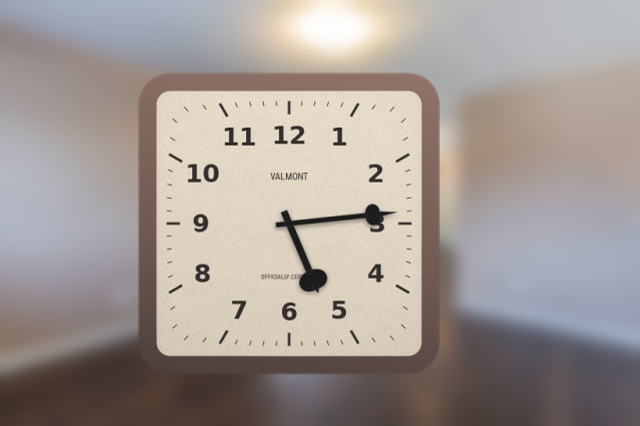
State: 5:14
